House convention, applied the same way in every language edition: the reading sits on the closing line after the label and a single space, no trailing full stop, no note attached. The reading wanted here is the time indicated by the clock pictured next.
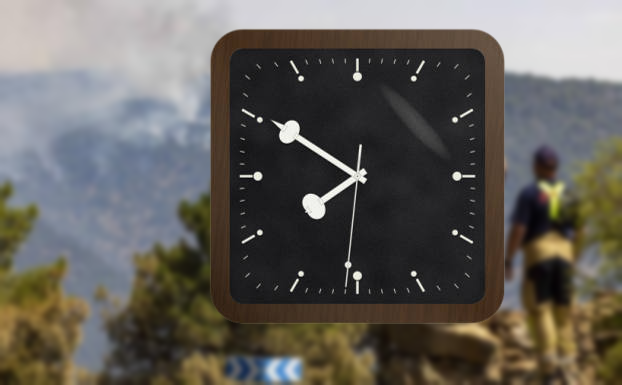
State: 7:50:31
